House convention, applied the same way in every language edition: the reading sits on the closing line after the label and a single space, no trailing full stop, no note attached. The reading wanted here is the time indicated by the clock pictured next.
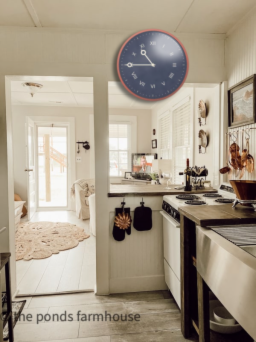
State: 10:45
